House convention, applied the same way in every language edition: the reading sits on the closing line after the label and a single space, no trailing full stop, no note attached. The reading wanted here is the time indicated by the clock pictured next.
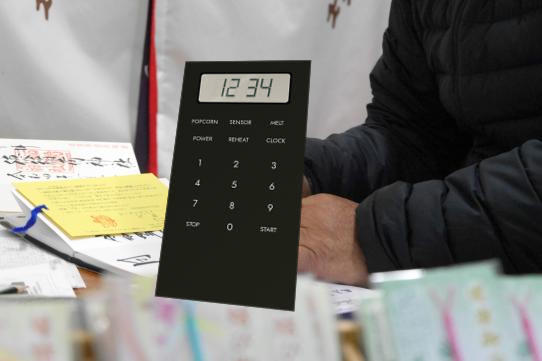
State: 12:34
